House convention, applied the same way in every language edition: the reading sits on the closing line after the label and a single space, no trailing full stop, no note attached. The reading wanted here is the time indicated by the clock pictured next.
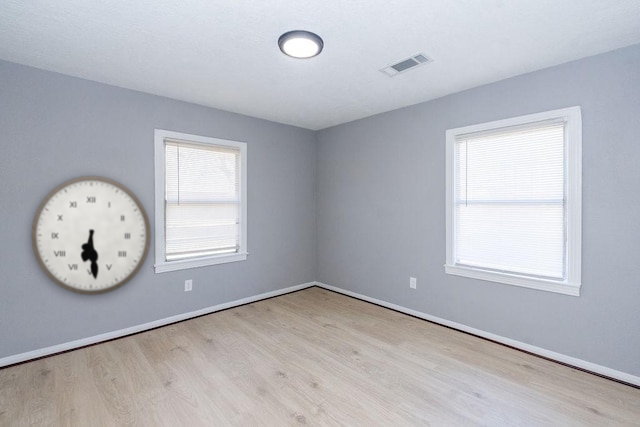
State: 6:29
